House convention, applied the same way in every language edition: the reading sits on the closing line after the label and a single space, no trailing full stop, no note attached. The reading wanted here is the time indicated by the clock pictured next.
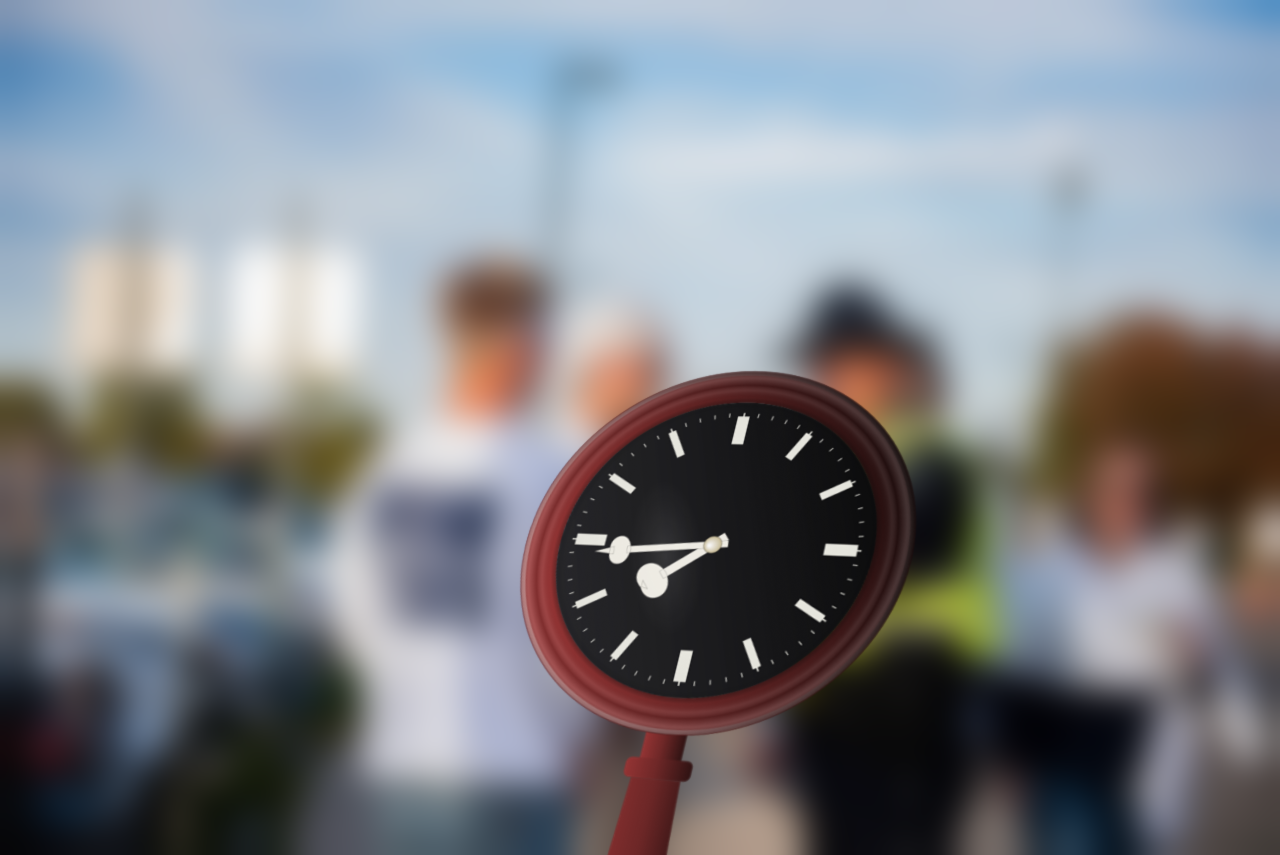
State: 7:44
